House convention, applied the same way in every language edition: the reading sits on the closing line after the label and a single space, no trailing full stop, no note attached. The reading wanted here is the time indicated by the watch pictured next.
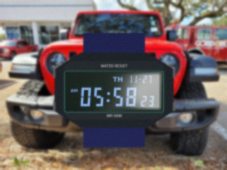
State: 5:58:23
